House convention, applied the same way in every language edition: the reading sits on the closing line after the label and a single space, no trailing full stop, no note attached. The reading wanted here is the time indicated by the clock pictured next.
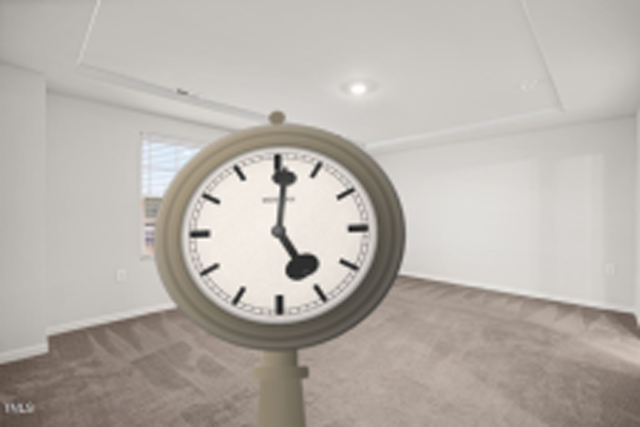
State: 5:01
